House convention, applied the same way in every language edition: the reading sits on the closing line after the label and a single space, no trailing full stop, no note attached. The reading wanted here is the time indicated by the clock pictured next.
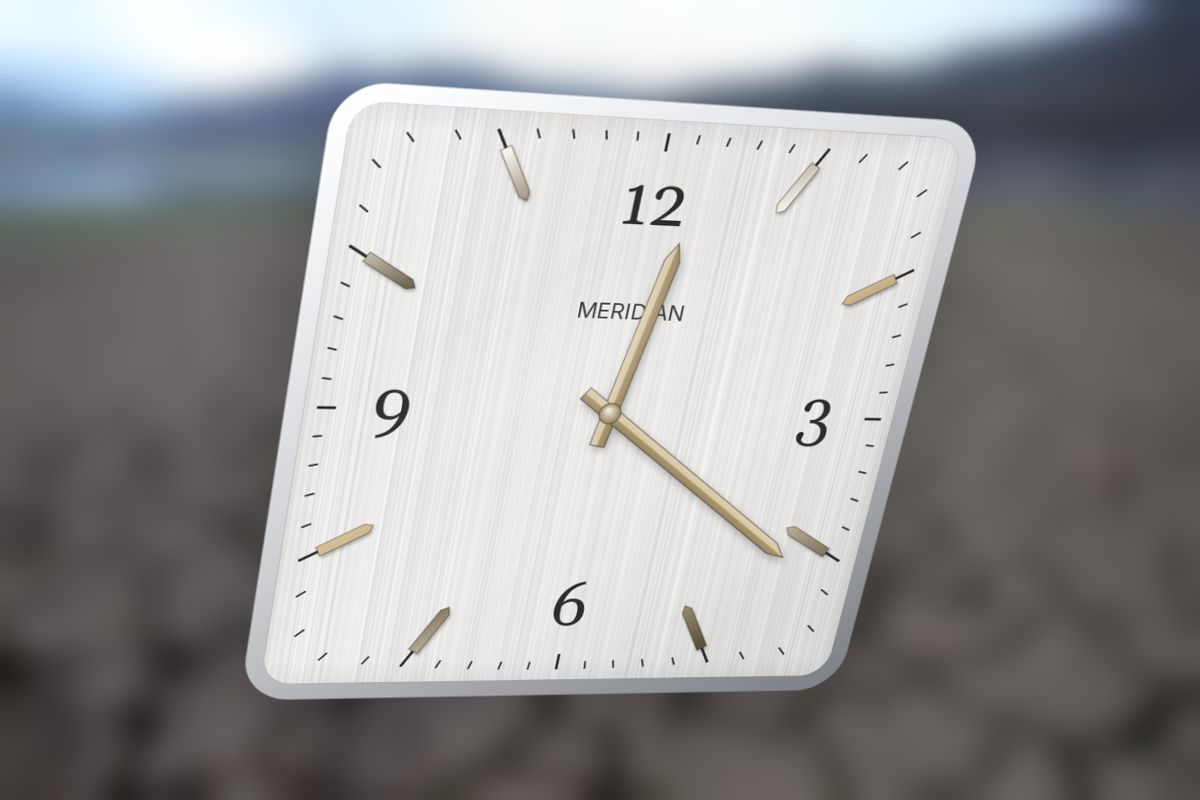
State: 12:21
